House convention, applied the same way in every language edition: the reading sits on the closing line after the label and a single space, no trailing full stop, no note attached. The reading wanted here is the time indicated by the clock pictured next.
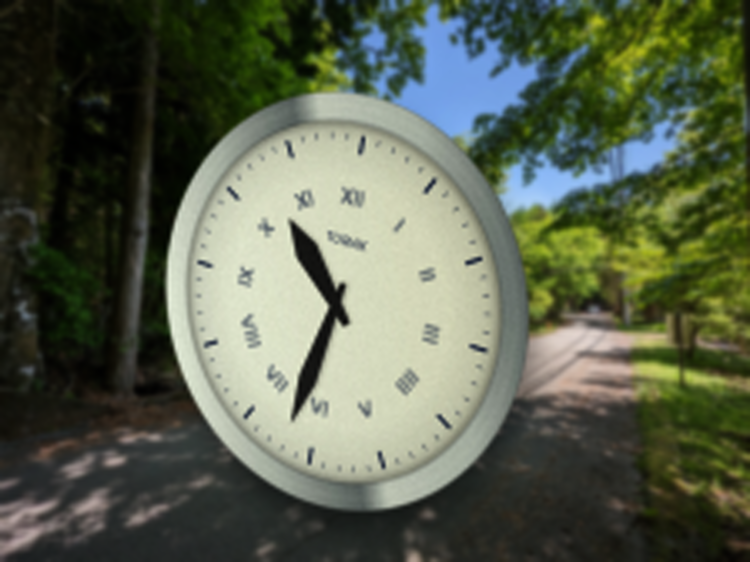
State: 10:32
